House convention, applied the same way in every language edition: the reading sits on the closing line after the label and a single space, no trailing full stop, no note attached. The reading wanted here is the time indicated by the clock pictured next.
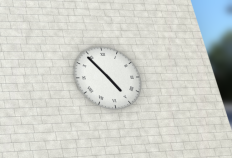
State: 4:54
